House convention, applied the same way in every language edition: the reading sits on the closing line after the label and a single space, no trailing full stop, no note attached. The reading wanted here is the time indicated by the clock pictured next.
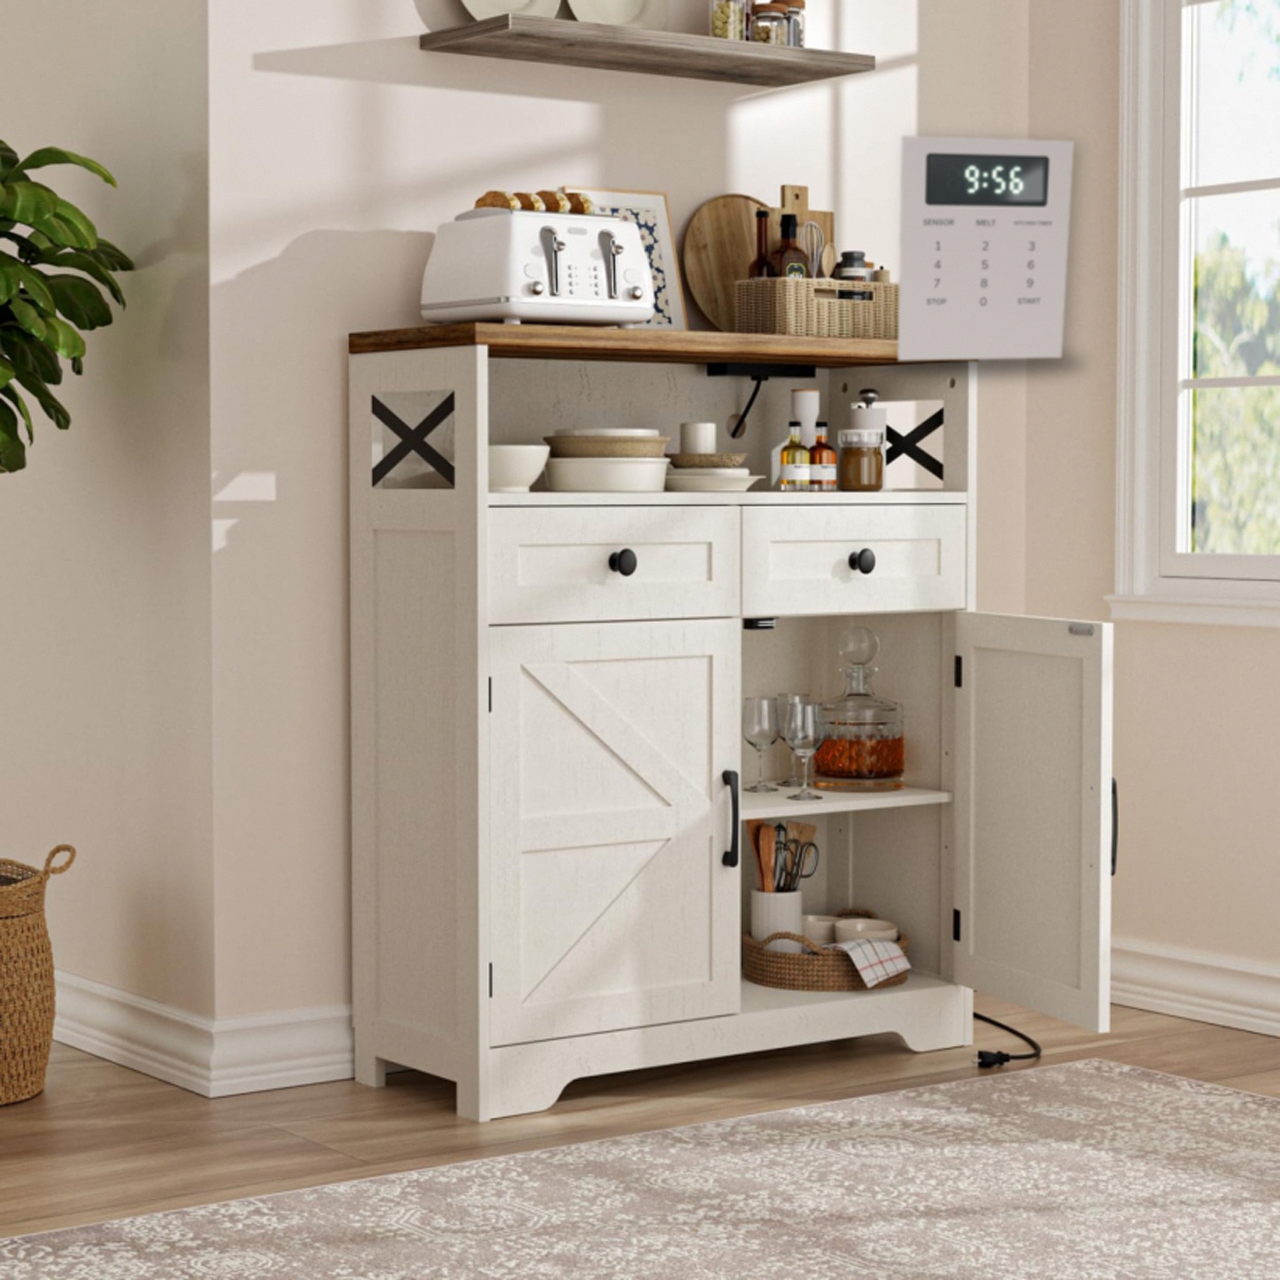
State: 9:56
